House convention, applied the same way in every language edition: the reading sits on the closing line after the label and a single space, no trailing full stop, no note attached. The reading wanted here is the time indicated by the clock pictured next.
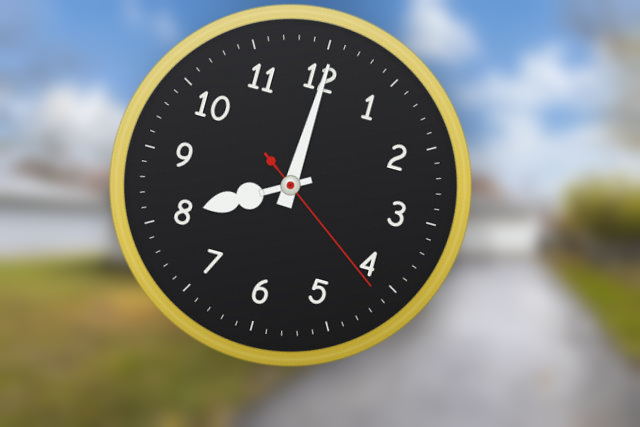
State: 8:00:21
